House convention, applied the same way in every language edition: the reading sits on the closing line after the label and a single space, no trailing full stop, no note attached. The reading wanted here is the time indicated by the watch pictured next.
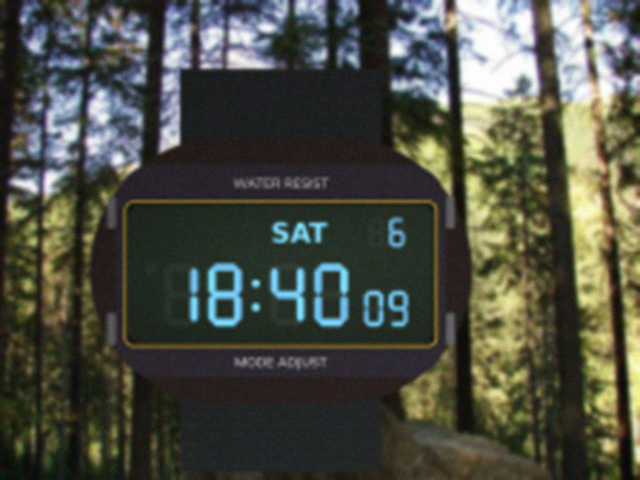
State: 18:40:09
